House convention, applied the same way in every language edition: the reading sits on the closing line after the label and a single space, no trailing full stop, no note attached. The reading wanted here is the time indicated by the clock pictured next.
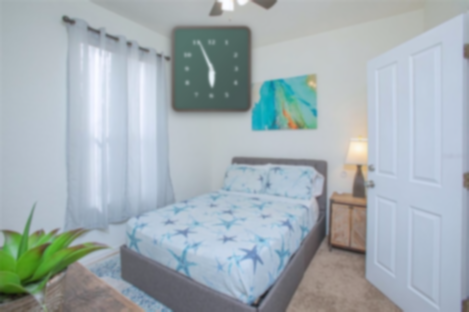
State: 5:56
